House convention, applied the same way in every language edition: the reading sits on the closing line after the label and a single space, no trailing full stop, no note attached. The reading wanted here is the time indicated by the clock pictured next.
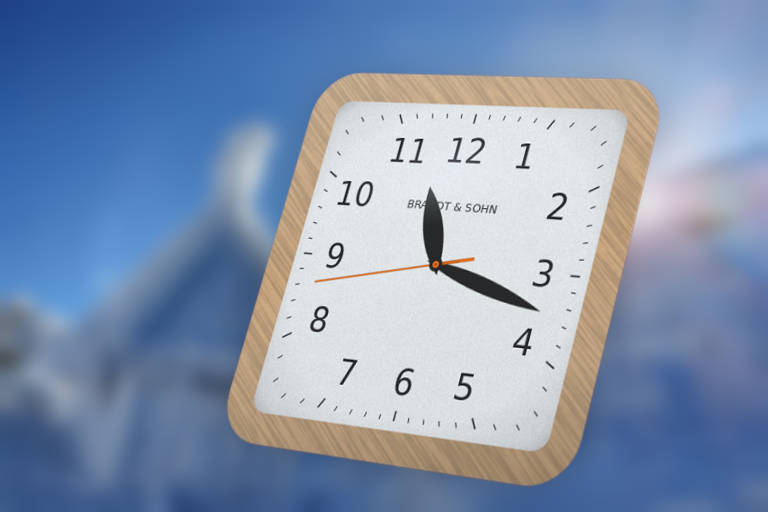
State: 11:17:43
